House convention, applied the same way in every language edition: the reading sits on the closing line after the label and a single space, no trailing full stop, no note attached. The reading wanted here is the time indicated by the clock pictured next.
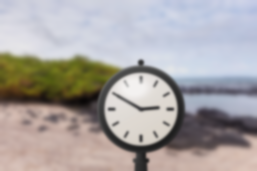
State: 2:50
